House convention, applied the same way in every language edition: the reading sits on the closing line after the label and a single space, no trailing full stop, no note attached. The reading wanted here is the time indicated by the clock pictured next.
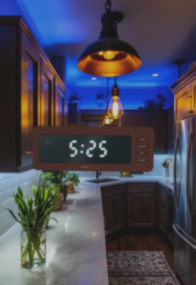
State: 5:25
